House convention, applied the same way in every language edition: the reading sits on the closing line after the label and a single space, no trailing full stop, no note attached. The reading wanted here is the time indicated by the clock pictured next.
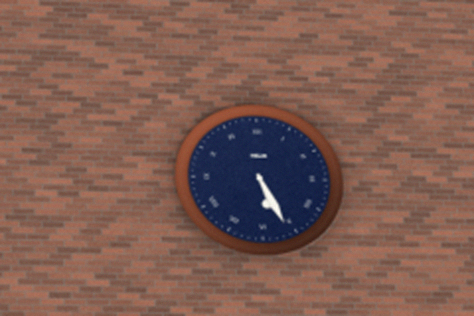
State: 5:26
